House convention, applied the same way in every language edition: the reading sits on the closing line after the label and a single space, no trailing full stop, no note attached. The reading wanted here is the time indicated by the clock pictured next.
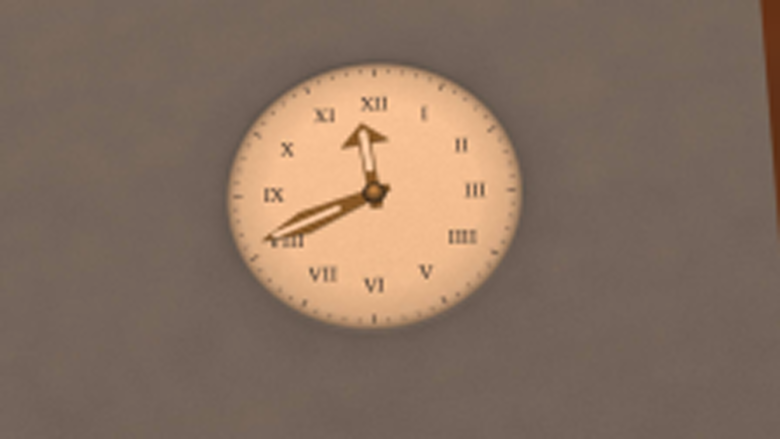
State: 11:41
